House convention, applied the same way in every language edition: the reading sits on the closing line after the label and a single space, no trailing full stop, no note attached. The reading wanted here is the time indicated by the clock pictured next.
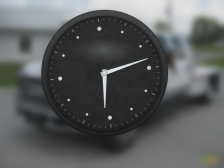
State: 6:13
